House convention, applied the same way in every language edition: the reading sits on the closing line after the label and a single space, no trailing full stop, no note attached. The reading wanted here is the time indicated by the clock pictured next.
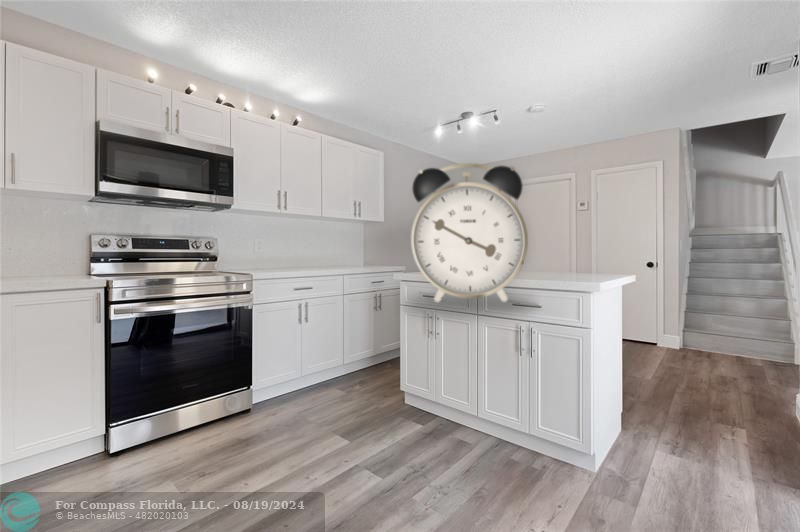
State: 3:50
